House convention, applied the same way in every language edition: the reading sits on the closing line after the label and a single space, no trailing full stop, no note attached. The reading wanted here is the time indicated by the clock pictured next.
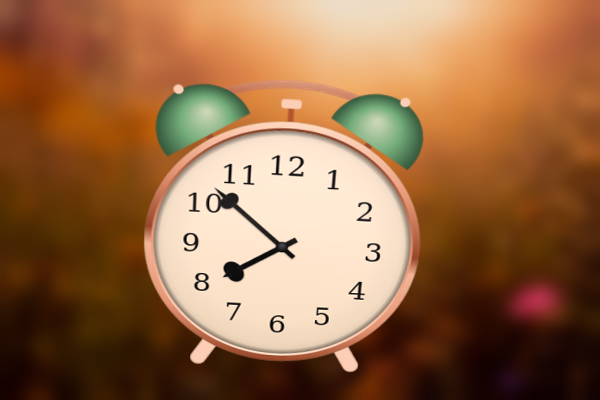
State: 7:52
